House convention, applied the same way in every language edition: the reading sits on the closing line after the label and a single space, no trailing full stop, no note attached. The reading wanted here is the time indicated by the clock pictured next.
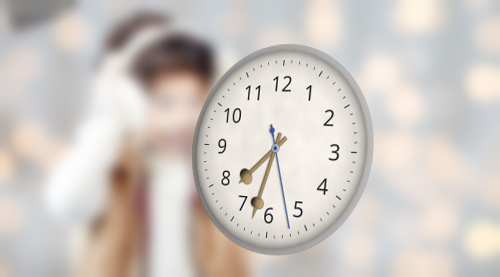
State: 7:32:27
